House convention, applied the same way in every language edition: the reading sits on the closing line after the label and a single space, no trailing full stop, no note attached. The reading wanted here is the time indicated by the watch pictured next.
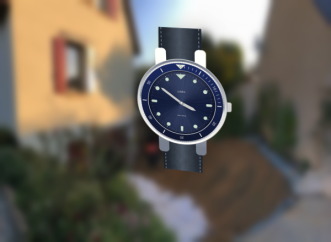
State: 3:51
